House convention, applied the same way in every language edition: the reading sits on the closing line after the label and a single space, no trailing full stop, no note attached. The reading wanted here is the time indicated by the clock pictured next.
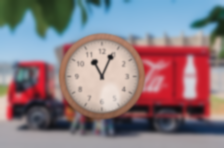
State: 11:04
